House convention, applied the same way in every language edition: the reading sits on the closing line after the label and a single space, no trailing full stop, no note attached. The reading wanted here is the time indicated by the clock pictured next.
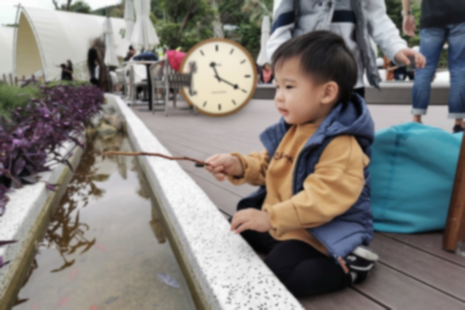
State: 11:20
